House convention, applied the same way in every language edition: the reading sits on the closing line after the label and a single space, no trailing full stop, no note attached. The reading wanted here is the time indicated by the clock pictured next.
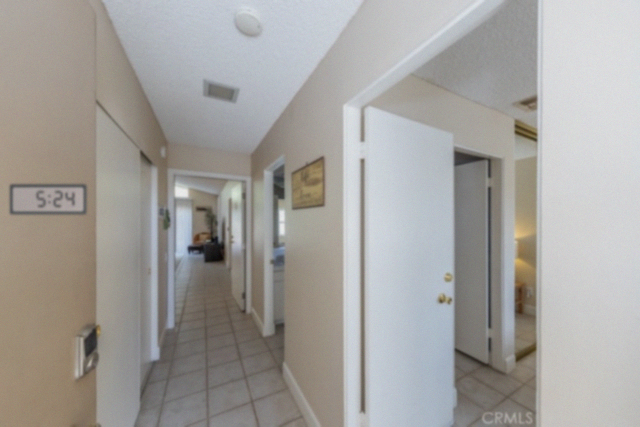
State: 5:24
